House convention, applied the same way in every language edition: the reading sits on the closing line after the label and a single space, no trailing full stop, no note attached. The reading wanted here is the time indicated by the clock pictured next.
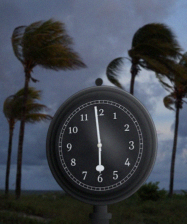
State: 5:59
